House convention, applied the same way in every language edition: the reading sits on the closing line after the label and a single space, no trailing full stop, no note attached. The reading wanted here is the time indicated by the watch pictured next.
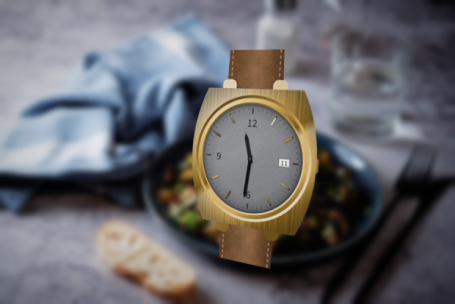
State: 11:31
